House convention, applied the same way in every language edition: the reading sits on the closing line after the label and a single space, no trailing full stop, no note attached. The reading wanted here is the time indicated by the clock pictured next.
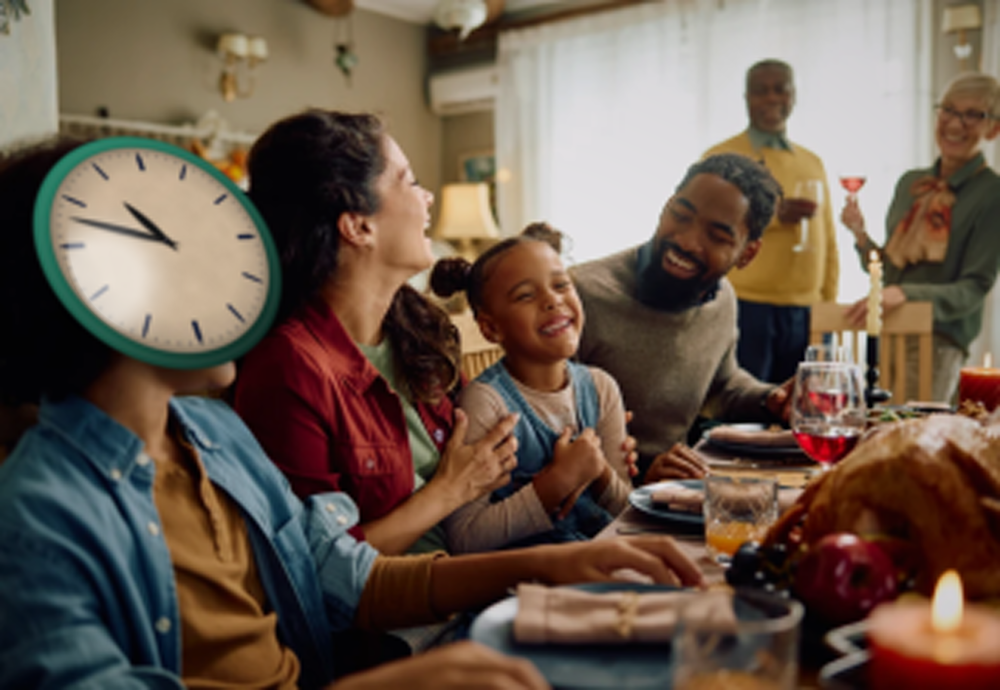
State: 10:48
